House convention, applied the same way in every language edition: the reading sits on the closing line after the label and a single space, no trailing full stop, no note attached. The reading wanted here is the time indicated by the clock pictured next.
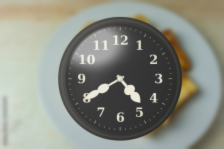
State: 4:40
